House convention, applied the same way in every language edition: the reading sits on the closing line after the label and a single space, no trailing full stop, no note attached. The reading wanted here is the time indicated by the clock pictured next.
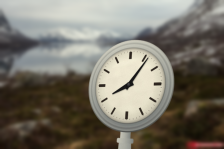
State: 8:06
